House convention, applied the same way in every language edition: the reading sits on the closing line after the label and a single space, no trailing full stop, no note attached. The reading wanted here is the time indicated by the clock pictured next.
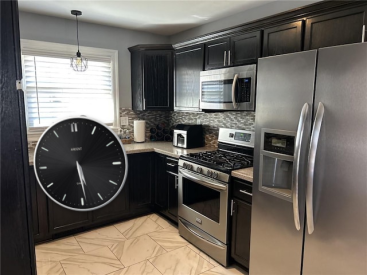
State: 5:29
